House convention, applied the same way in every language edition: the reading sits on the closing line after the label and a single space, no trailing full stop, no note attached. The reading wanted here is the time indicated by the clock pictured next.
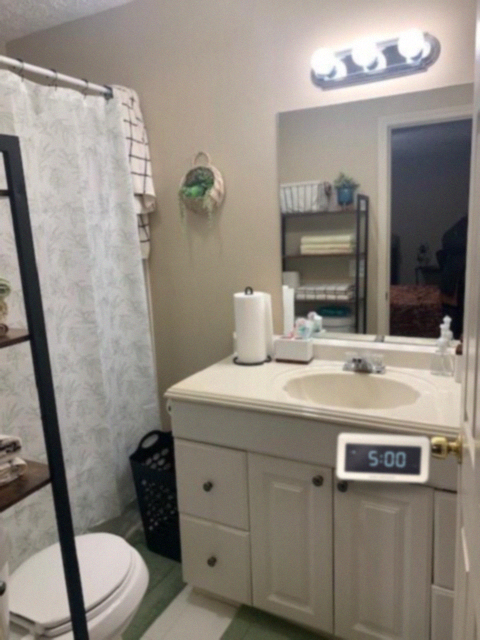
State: 5:00
